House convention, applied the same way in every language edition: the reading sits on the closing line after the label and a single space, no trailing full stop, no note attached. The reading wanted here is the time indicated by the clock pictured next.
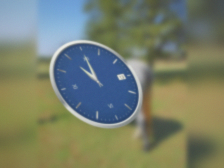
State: 11:00
